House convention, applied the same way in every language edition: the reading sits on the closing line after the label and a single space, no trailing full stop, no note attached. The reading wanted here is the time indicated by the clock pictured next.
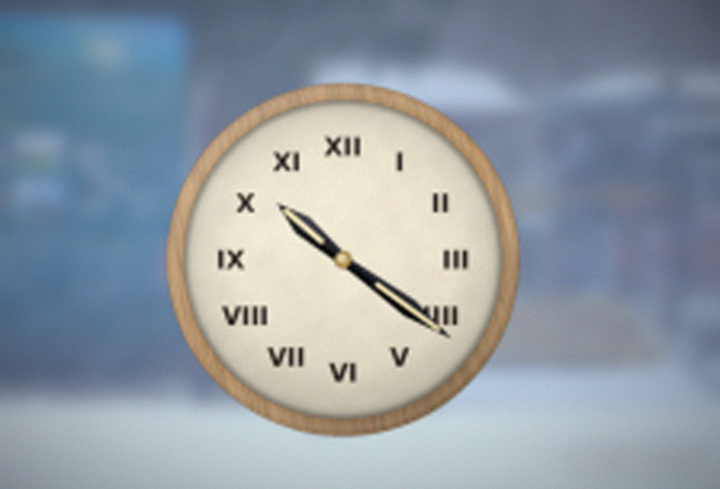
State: 10:21
